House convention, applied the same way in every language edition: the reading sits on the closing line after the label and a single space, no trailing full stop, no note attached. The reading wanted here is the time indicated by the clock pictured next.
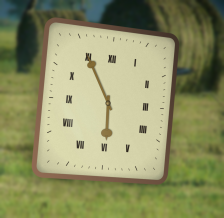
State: 5:55
